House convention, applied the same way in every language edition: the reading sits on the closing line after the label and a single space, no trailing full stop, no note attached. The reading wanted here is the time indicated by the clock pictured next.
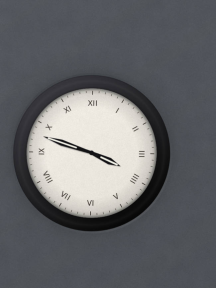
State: 3:48
